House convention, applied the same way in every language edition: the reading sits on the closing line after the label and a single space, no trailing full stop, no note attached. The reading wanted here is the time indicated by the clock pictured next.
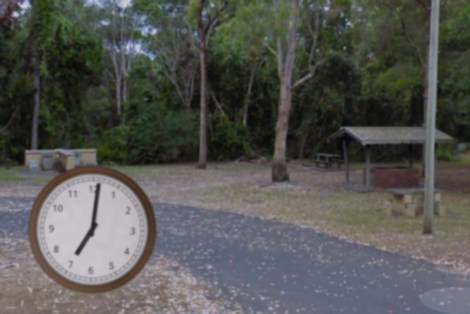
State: 7:01
